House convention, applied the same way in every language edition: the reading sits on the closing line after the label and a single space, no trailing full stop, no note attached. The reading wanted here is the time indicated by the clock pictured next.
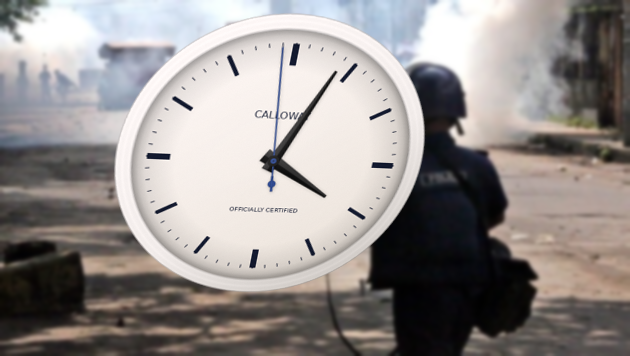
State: 4:03:59
